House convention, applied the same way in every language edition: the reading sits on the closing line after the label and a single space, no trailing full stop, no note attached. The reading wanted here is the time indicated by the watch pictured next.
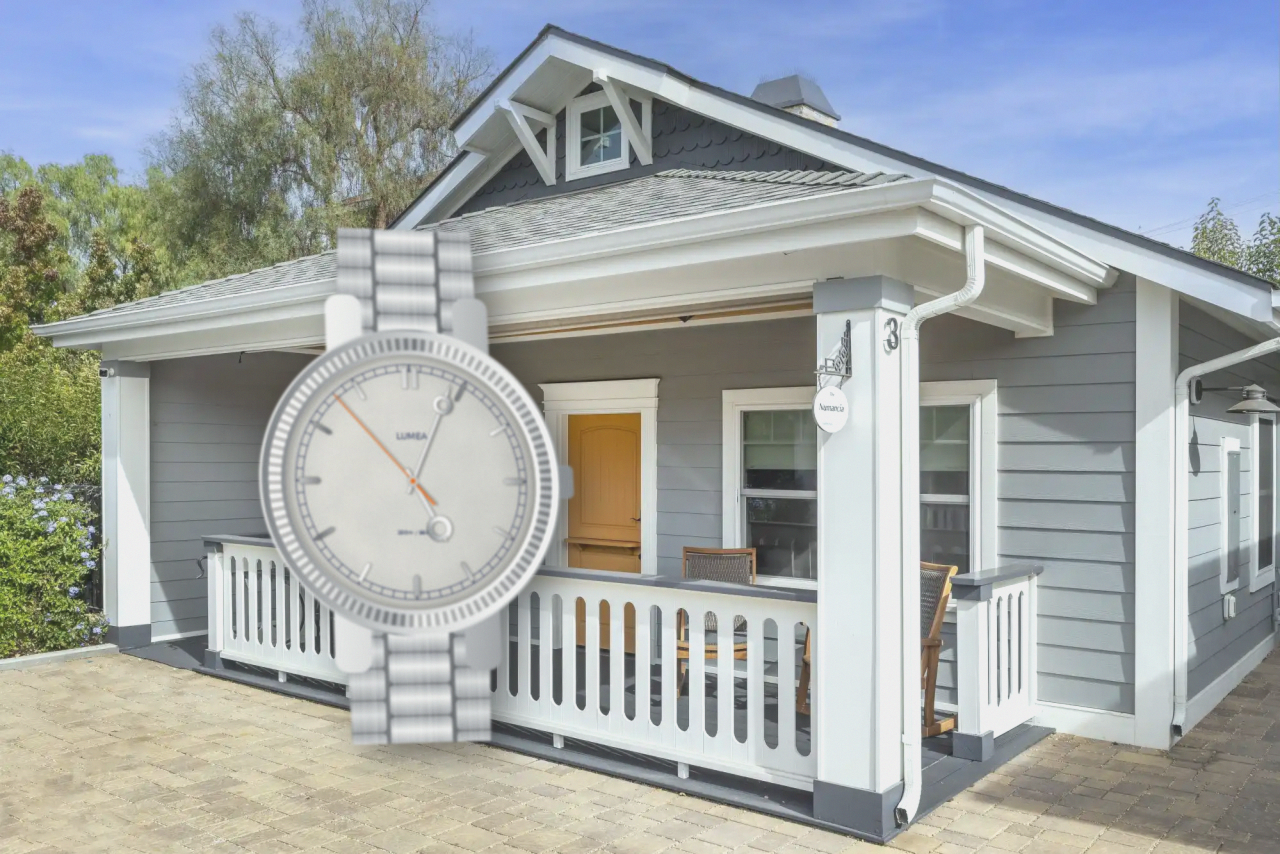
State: 5:03:53
